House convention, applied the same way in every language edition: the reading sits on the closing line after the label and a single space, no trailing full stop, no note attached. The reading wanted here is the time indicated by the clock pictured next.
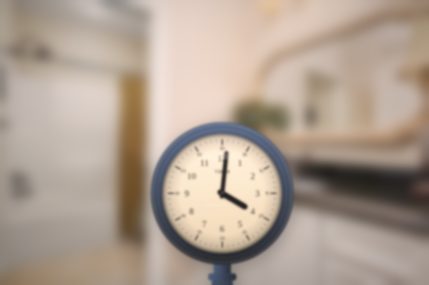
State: 4:01
